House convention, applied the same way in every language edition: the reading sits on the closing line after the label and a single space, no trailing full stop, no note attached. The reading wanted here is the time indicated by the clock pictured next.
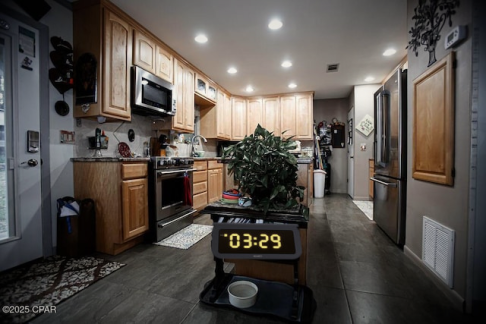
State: 3:29
